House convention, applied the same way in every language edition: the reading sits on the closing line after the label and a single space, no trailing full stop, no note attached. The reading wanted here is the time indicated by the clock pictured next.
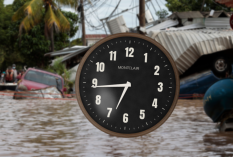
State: 6:44
